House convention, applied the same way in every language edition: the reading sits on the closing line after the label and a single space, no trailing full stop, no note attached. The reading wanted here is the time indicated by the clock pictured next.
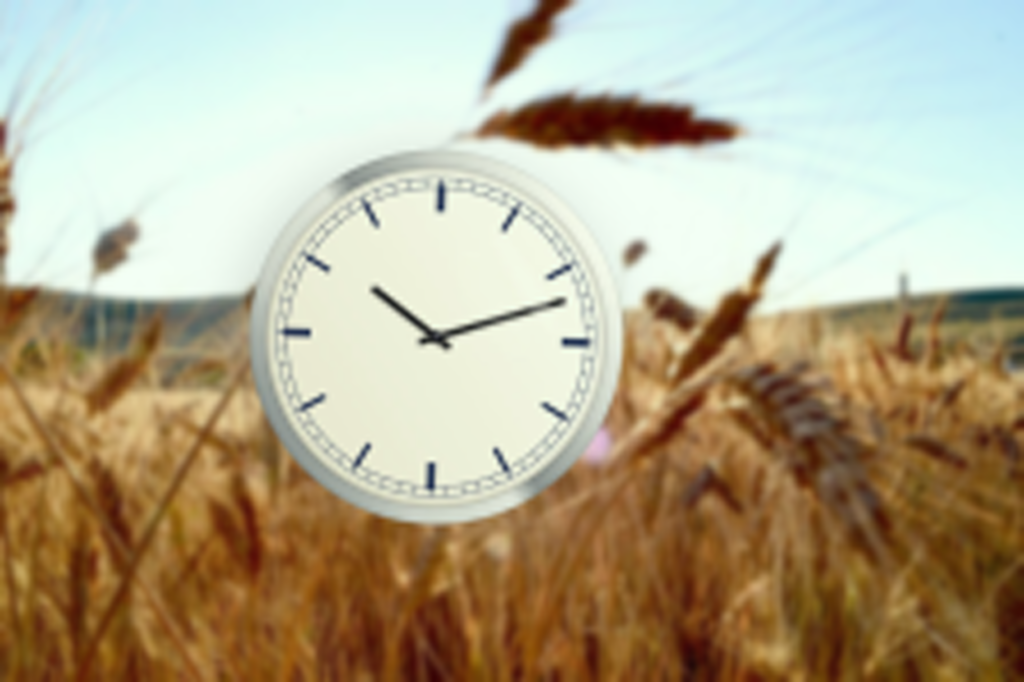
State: 10:12
